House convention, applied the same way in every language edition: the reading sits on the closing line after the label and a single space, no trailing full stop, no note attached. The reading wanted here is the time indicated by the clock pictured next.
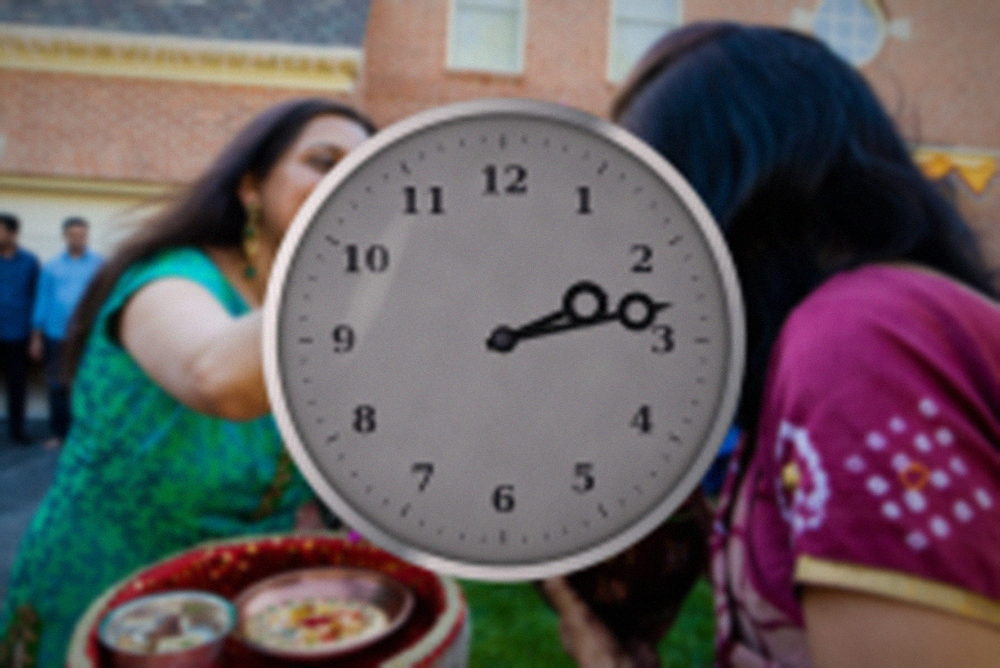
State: 2:13
